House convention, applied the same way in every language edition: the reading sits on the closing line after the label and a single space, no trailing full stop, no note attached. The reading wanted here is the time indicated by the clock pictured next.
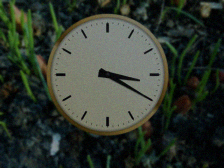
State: 3:20
